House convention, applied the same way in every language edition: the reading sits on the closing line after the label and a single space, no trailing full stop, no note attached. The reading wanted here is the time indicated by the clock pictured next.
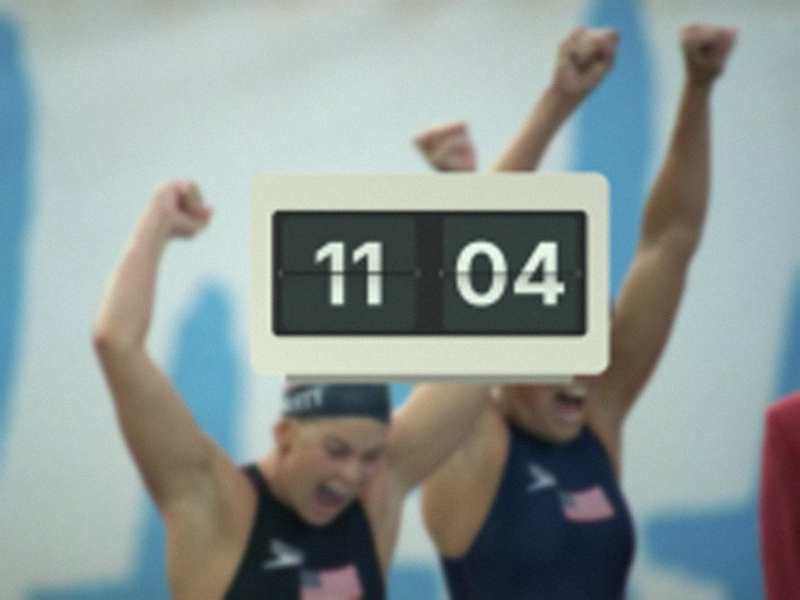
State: 11:04
